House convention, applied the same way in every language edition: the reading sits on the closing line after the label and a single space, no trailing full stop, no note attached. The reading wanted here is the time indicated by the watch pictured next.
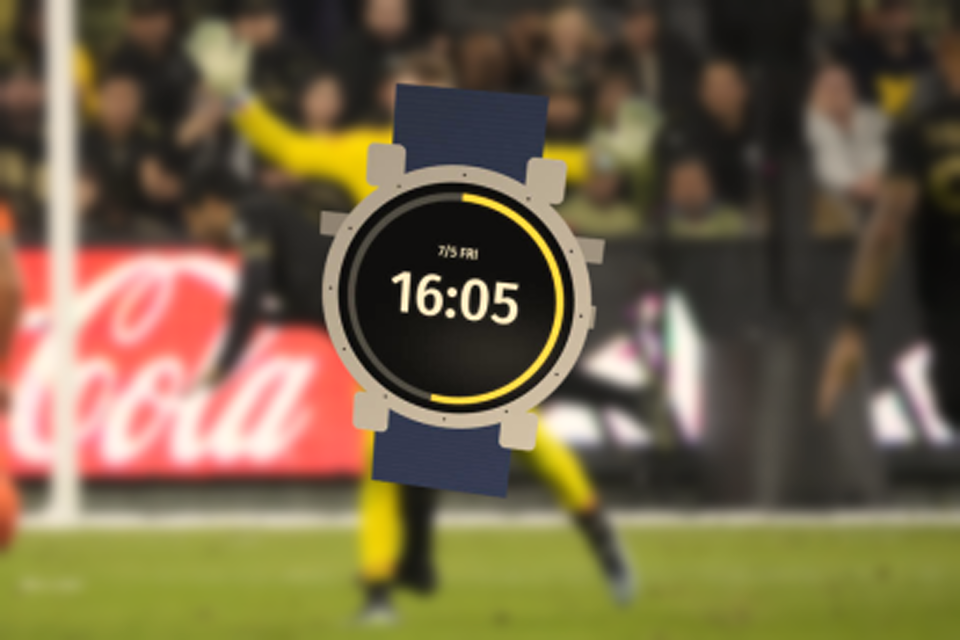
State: 16:05
